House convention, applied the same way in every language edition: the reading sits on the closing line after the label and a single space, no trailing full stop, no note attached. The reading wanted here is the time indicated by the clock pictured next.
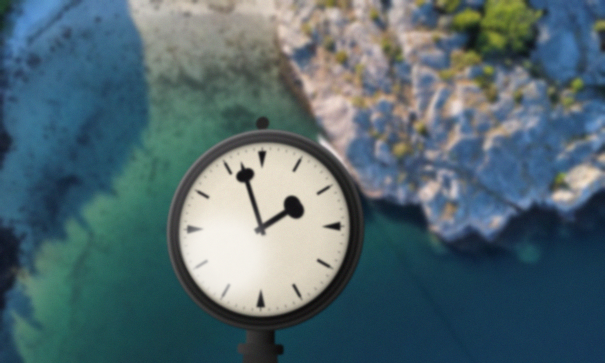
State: 1:57
